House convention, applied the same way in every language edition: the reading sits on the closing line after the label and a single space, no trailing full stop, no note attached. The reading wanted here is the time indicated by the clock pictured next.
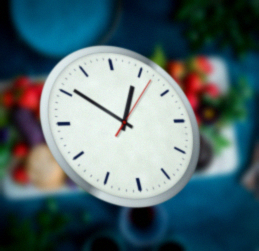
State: 12:51:07
